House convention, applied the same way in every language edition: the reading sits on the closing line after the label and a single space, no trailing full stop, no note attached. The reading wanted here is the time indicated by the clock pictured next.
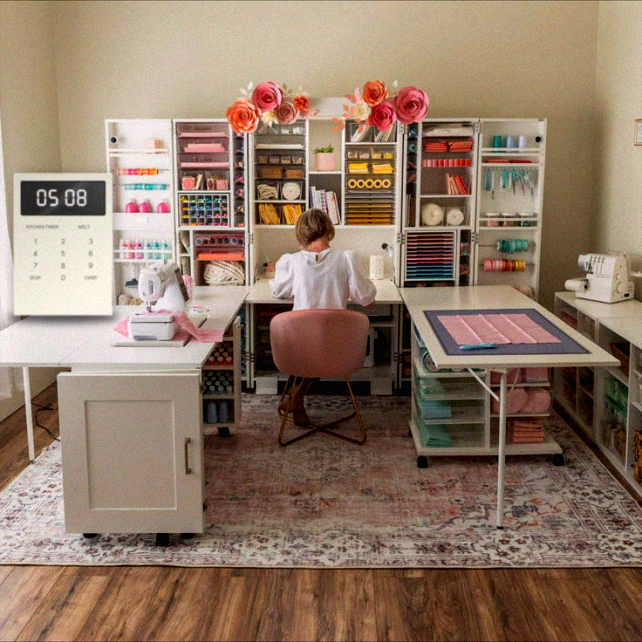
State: 5:08
